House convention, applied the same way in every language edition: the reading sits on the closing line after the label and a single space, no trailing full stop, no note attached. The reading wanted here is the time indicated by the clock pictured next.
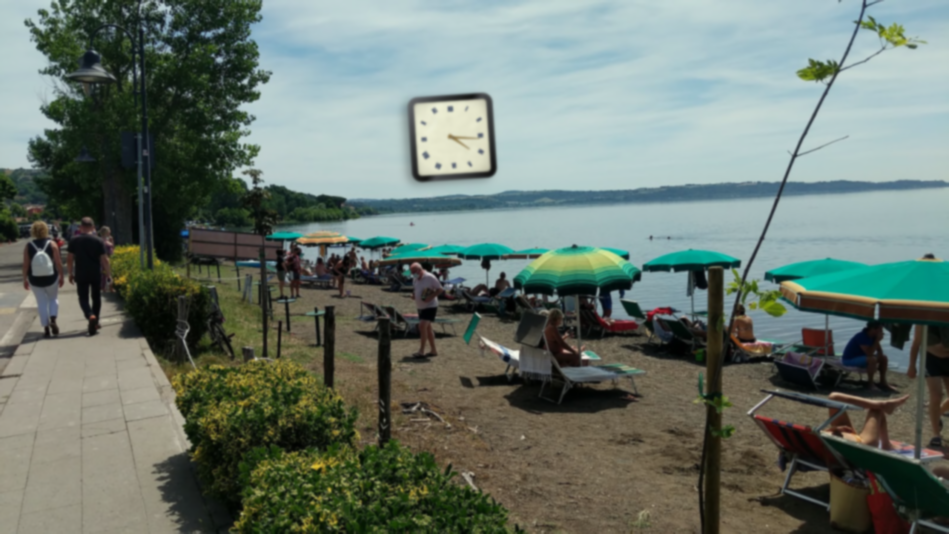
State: 4:16
